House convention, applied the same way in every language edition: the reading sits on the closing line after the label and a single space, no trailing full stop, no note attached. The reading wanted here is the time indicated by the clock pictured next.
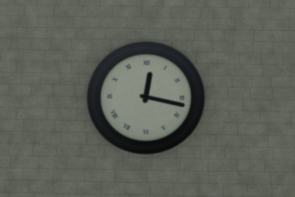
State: 12:17
